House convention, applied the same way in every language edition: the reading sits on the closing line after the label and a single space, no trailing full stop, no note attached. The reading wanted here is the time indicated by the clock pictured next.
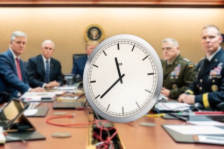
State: 11:39
